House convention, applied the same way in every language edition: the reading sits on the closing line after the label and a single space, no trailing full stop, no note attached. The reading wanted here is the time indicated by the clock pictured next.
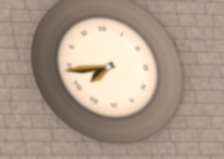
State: 7:44
